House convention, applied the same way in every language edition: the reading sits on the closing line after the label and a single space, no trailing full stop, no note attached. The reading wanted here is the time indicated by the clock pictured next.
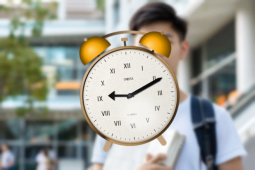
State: 9:11
